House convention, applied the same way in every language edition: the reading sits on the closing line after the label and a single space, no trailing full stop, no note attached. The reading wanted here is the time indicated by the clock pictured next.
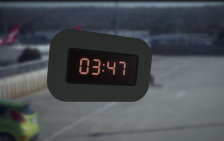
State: 3:47
